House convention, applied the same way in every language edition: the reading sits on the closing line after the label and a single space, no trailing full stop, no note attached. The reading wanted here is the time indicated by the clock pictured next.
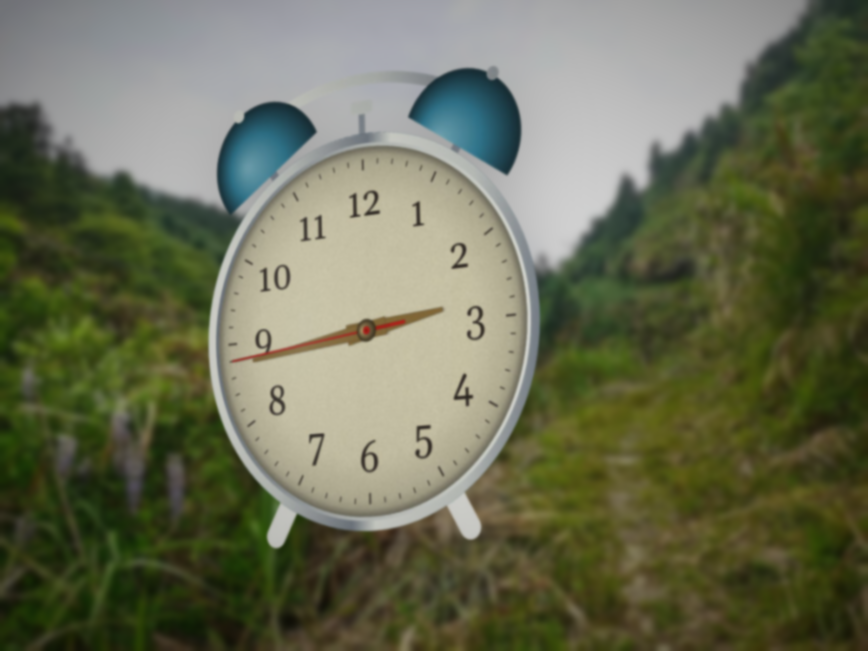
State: 2:43:44
